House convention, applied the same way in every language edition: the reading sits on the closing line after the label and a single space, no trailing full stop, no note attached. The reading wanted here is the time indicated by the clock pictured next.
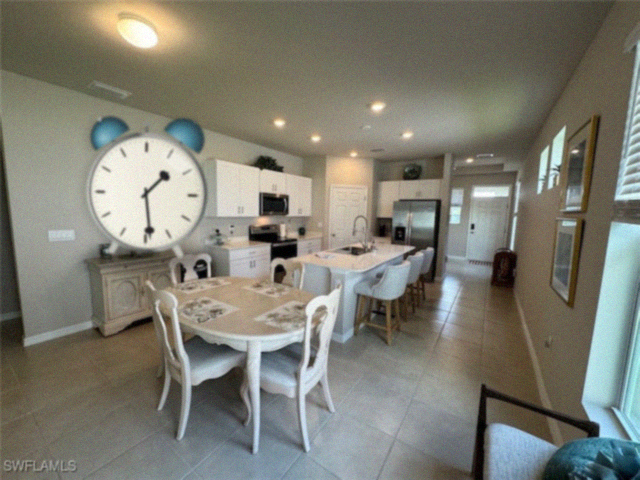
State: 1:29
